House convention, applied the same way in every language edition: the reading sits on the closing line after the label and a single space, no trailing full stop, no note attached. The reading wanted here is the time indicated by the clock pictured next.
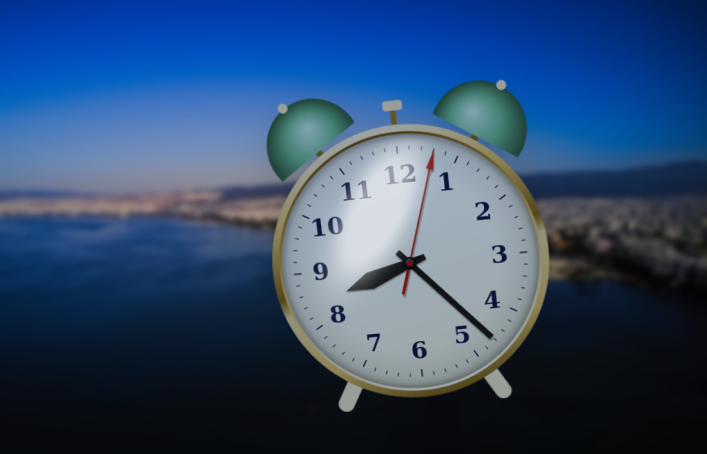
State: 8:23:03
